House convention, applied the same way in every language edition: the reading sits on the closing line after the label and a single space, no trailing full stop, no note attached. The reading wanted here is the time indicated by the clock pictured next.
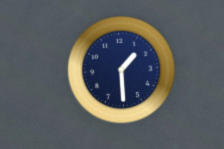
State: 1:30
